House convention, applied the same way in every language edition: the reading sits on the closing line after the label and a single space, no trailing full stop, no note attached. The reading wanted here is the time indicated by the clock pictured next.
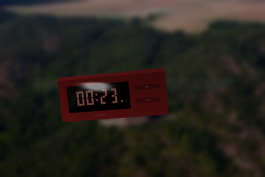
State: 0:23
